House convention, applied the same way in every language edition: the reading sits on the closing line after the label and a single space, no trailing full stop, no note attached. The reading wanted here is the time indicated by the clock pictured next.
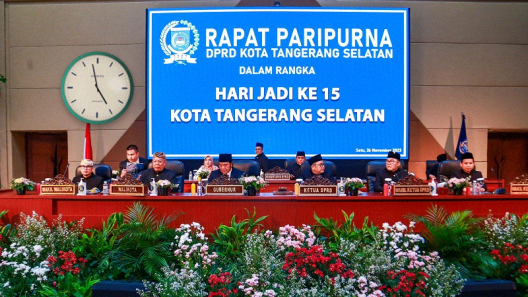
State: 4:58
